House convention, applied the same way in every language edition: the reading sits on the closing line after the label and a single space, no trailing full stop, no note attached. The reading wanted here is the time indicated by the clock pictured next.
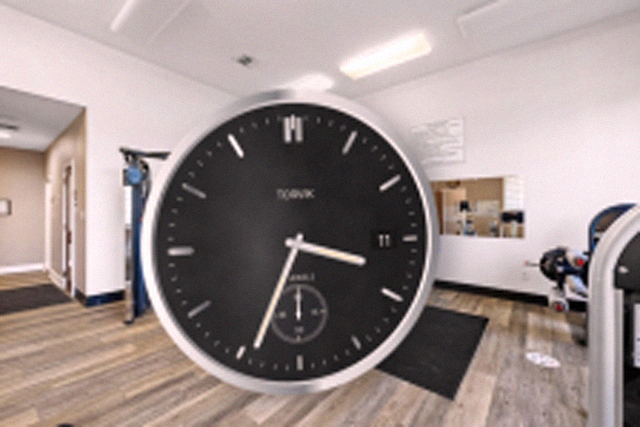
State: 3:34
